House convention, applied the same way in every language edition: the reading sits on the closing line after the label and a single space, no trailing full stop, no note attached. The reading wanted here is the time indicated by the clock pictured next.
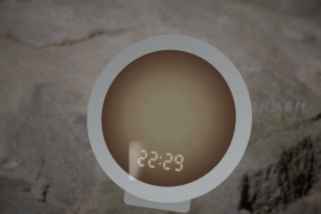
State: 22:29
